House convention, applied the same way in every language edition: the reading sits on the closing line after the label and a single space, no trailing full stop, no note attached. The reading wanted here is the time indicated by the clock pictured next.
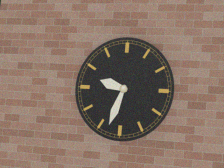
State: 9:33
